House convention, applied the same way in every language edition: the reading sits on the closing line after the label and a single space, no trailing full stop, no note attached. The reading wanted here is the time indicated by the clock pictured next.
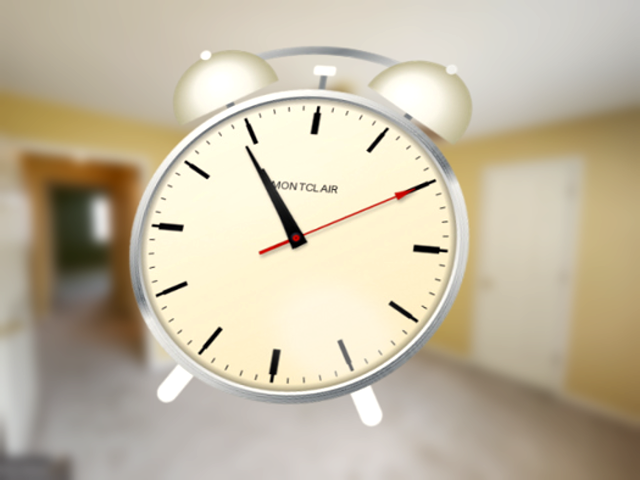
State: 10:54:10
